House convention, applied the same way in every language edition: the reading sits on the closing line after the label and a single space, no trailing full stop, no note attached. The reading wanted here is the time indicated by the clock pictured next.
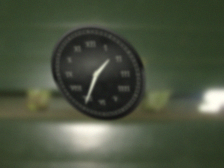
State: 1:35
